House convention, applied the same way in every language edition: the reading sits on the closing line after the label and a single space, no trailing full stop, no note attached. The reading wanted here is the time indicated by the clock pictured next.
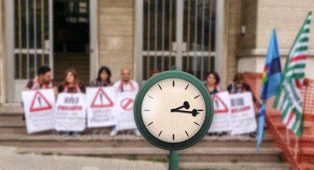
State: 2:16
